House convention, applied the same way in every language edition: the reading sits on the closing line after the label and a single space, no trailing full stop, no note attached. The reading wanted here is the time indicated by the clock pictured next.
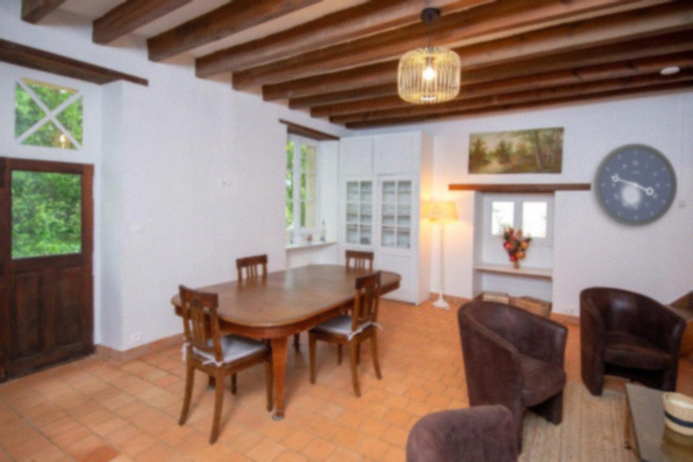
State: 3:48
